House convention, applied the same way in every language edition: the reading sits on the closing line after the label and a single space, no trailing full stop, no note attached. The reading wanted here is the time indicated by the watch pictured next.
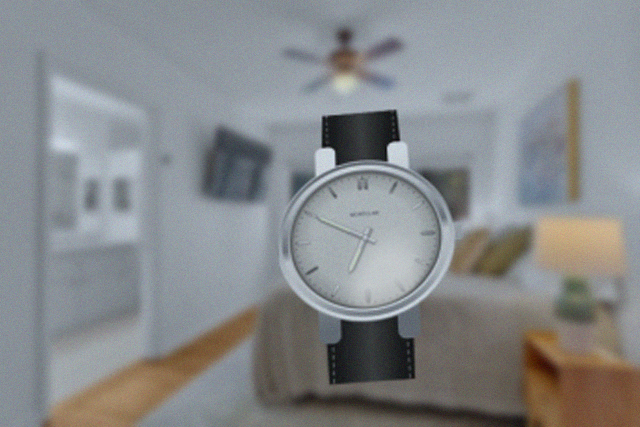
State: 6:50
